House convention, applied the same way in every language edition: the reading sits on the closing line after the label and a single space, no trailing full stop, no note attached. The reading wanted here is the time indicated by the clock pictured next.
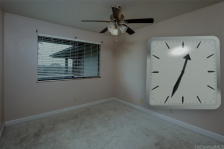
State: 12:34
